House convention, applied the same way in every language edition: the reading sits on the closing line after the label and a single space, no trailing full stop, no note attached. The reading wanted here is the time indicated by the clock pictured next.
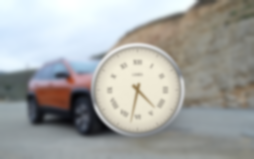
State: 4:32
